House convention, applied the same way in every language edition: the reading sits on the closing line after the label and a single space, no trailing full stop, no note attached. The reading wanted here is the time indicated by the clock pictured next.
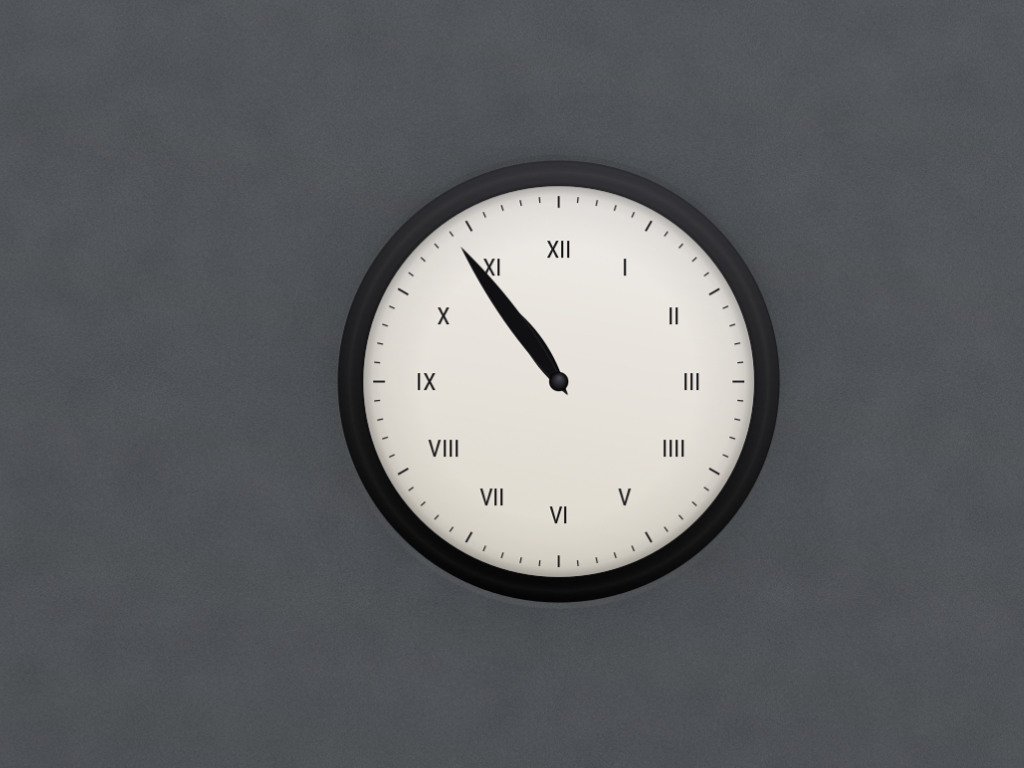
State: 10:54
